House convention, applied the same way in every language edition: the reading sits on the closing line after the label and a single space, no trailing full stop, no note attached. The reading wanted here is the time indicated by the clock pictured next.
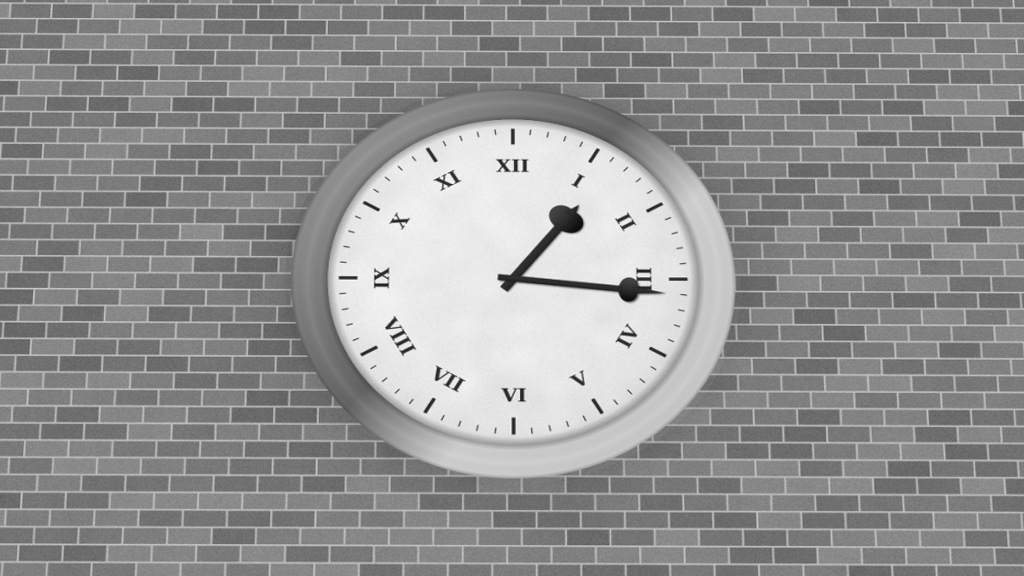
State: 1:16
